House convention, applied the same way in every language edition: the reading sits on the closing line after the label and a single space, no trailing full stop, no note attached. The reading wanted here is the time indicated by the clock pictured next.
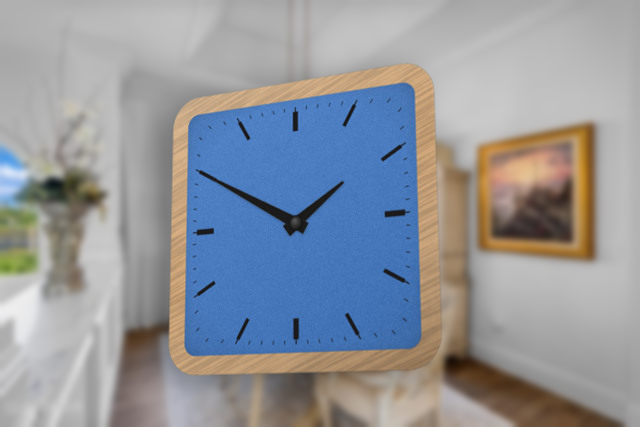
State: 1:50
